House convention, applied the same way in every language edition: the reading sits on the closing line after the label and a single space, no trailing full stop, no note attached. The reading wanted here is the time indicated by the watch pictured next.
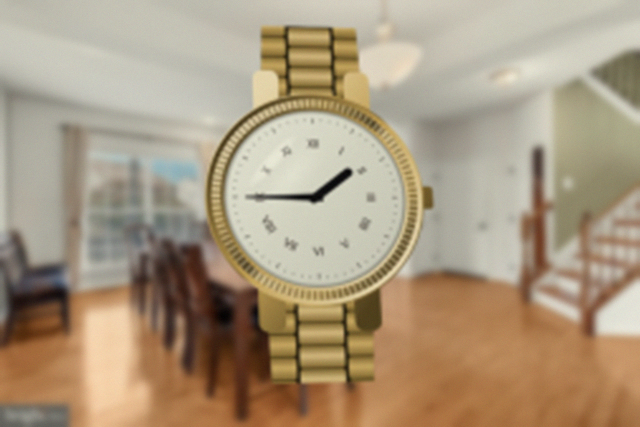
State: 1:45
